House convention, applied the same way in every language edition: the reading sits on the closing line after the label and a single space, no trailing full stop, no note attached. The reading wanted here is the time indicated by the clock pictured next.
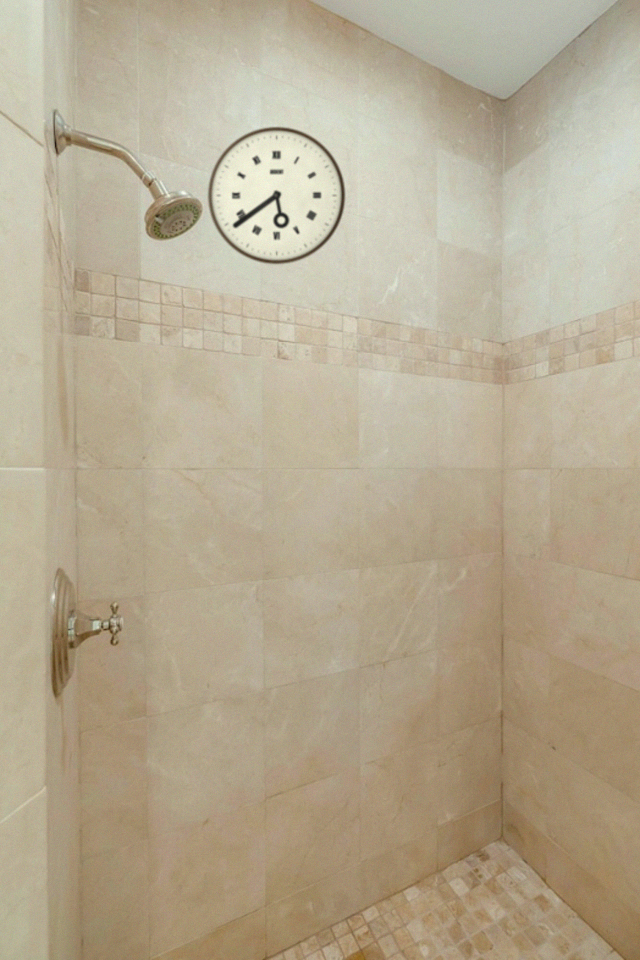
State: 5:39
